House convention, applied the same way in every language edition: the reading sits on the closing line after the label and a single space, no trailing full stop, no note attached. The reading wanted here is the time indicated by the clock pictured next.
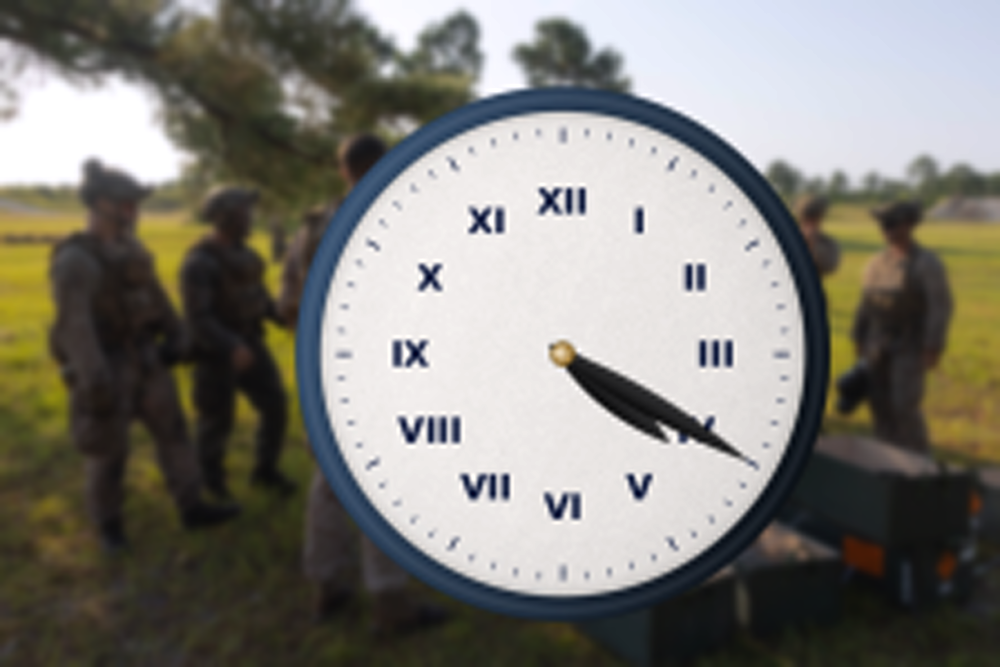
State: 4:20
